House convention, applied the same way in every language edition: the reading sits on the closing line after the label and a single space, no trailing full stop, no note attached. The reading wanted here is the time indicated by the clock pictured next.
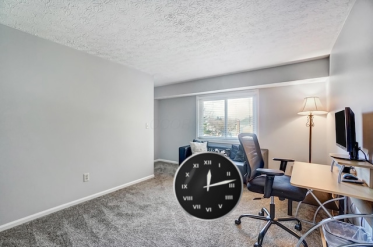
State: 12:13
